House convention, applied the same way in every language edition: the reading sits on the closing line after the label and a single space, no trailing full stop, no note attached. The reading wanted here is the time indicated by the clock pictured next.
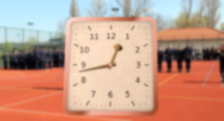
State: 12:43
